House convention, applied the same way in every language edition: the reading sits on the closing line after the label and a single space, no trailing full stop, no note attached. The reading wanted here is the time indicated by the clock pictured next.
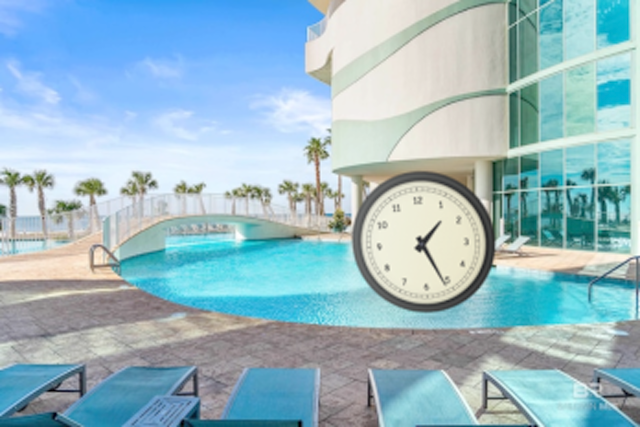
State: 1:26
